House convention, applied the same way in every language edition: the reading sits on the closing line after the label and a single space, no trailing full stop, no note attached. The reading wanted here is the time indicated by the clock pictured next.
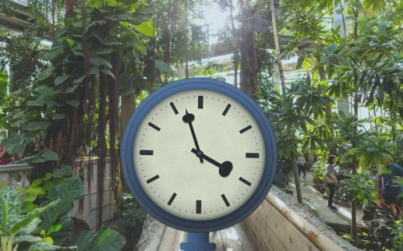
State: 3:57
